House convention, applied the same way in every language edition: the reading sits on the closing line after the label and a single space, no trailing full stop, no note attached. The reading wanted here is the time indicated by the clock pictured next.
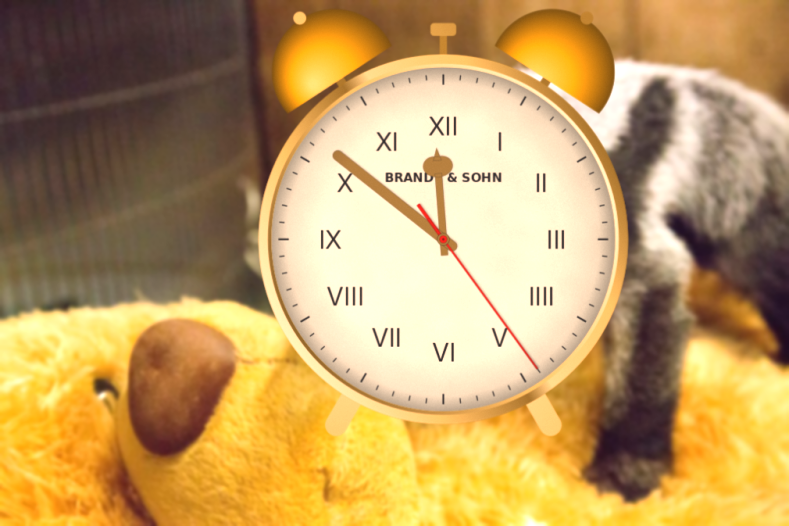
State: 11:51:24
